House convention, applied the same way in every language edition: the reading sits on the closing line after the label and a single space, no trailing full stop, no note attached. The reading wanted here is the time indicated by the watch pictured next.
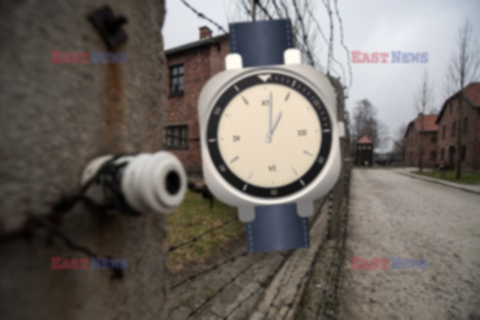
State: 1:01
